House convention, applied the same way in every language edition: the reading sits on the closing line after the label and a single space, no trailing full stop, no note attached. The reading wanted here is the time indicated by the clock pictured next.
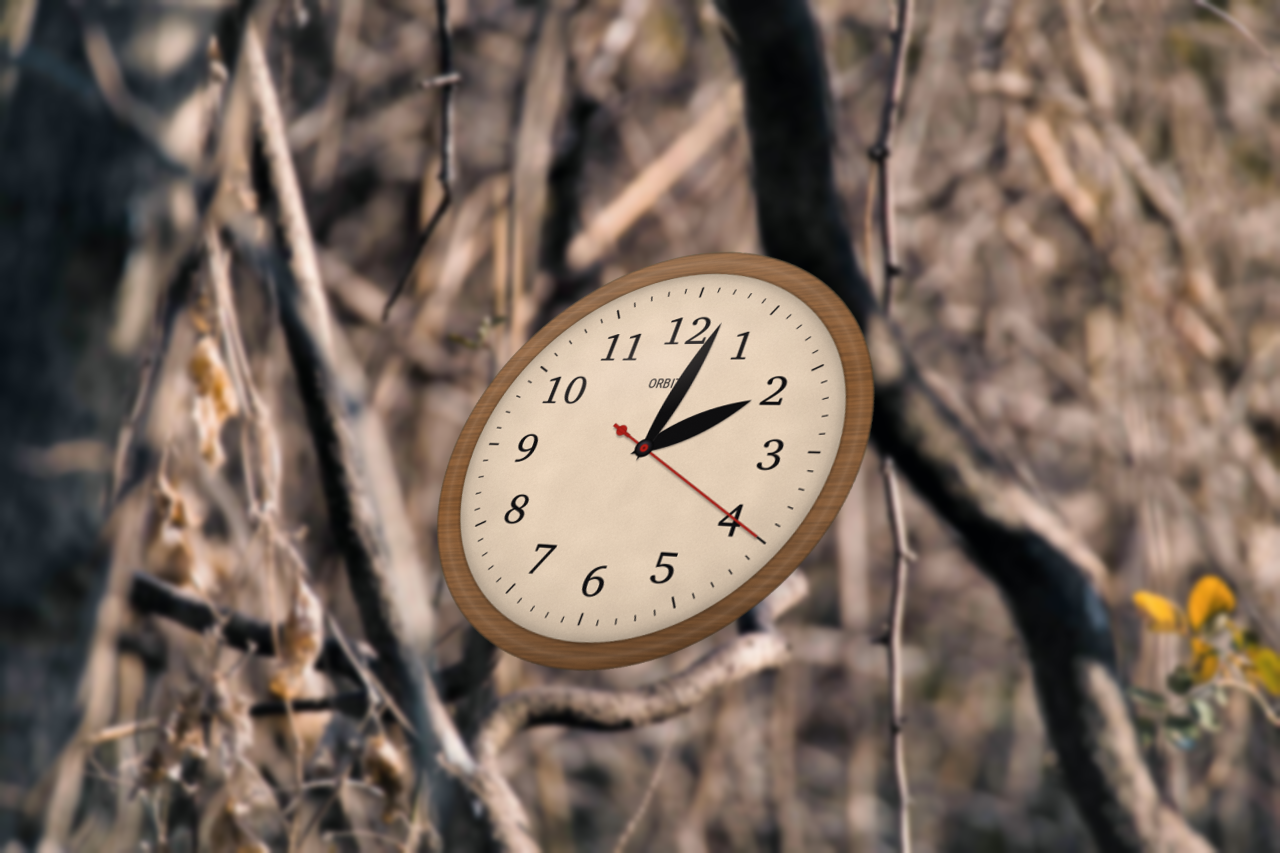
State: 2:02:20
